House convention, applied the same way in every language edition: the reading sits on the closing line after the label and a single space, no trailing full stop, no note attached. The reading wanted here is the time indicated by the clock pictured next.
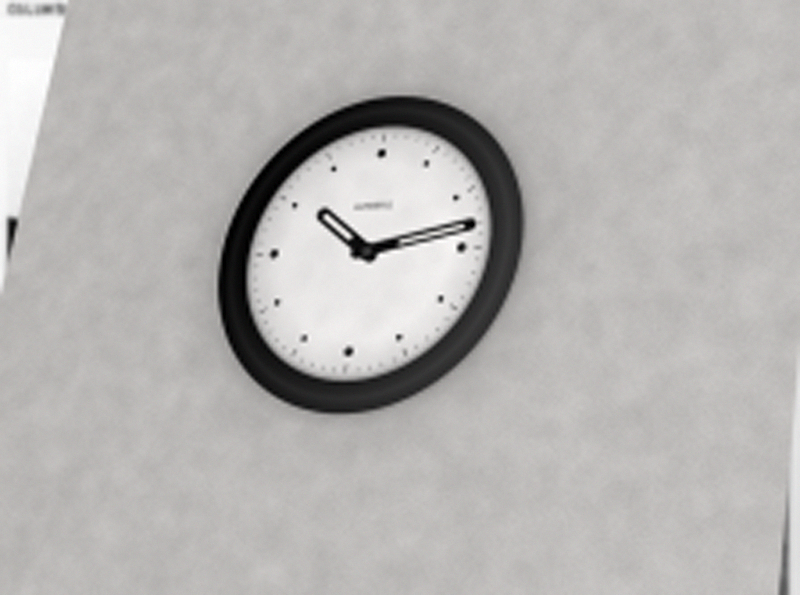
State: 10:13
